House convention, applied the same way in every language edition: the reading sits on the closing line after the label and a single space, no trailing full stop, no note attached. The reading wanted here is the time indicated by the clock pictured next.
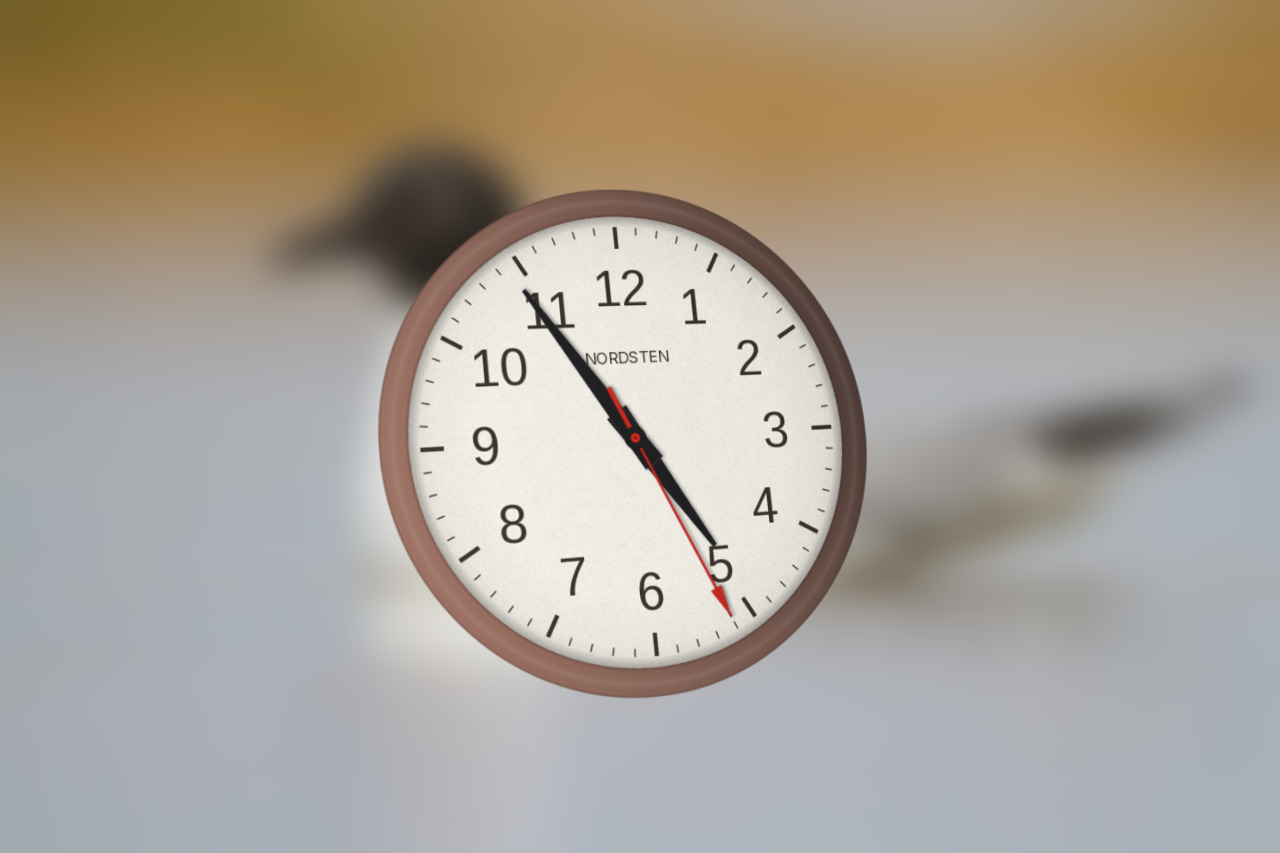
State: 4:54:26
